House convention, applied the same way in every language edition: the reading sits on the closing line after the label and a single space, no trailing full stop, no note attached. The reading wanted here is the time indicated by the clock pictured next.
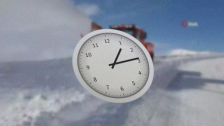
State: 1:14
